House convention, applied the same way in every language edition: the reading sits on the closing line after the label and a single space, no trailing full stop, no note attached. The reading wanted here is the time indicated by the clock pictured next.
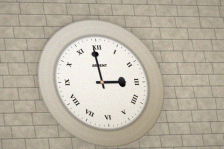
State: 2:59
